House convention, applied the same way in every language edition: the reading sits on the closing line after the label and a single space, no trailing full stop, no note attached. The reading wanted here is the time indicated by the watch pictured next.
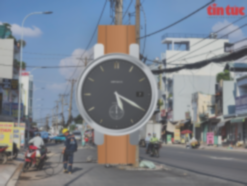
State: 5:20
